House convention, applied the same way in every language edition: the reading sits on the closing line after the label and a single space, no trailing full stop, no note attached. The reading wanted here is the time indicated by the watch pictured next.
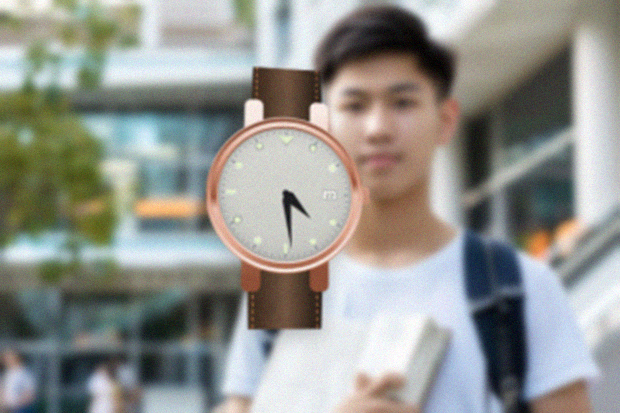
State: 4:29
